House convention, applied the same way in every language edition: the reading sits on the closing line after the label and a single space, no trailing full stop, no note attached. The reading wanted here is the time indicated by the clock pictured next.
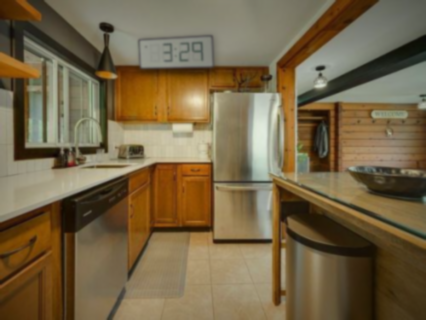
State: 3:29
